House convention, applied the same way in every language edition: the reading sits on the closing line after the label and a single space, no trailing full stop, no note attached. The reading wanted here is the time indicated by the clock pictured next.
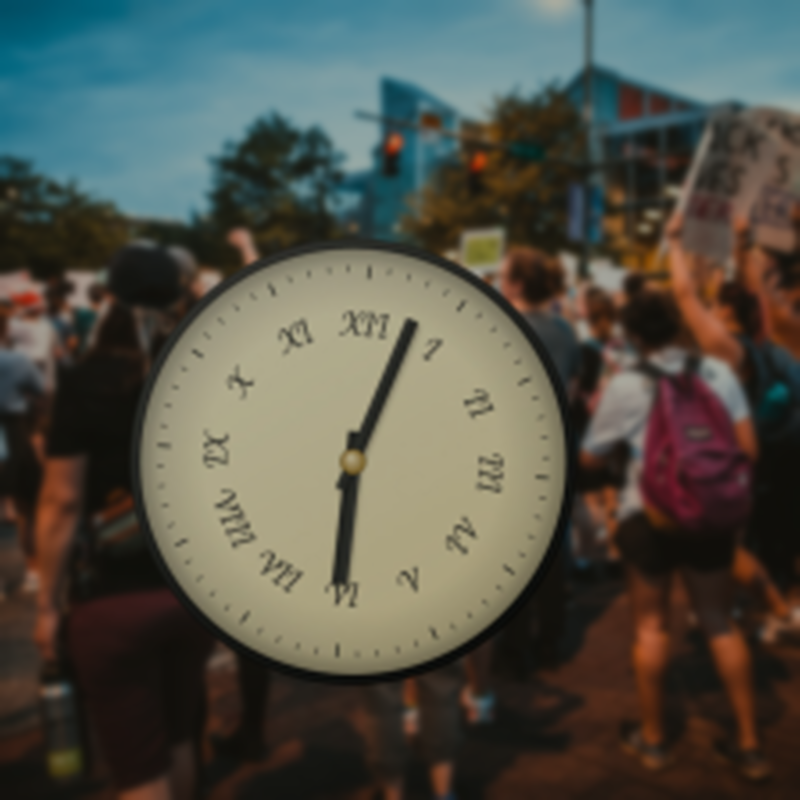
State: 6:03
